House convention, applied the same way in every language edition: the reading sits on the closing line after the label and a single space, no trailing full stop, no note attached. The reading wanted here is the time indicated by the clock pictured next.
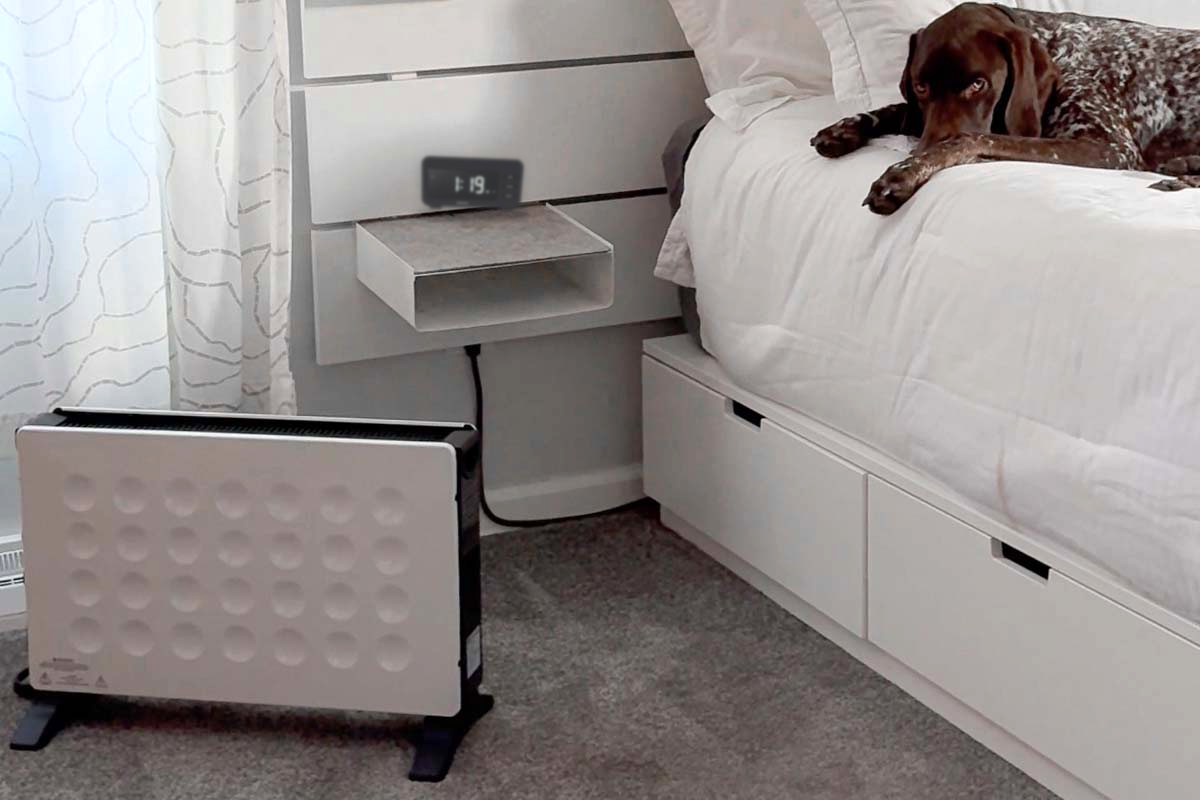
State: 1:19
